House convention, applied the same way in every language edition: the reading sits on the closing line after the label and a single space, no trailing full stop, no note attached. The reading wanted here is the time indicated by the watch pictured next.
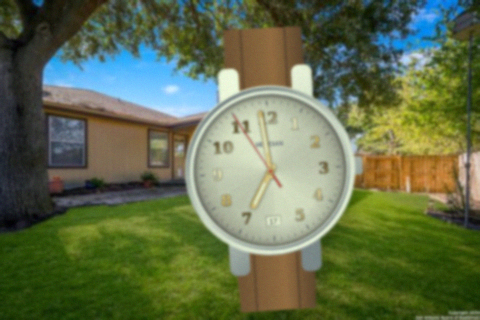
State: 6:58:55
